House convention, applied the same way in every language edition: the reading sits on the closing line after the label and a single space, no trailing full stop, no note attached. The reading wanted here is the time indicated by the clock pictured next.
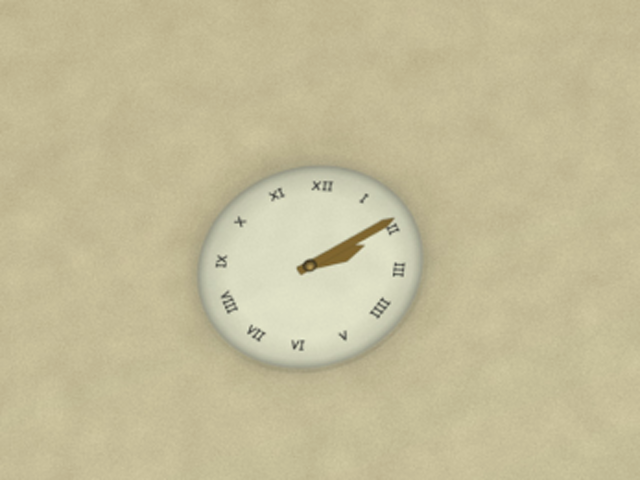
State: 2:09
